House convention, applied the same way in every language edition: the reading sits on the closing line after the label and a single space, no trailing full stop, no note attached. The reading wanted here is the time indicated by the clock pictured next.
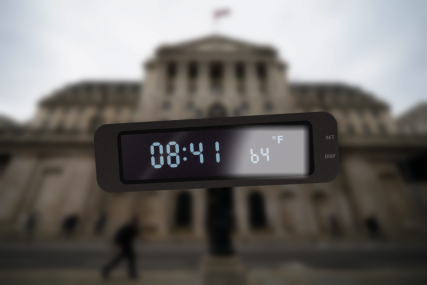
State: 8:41
